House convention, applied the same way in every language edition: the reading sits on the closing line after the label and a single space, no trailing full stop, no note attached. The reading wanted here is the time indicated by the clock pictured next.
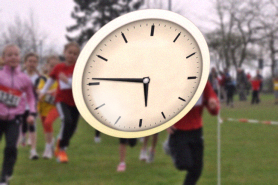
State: 5:46
